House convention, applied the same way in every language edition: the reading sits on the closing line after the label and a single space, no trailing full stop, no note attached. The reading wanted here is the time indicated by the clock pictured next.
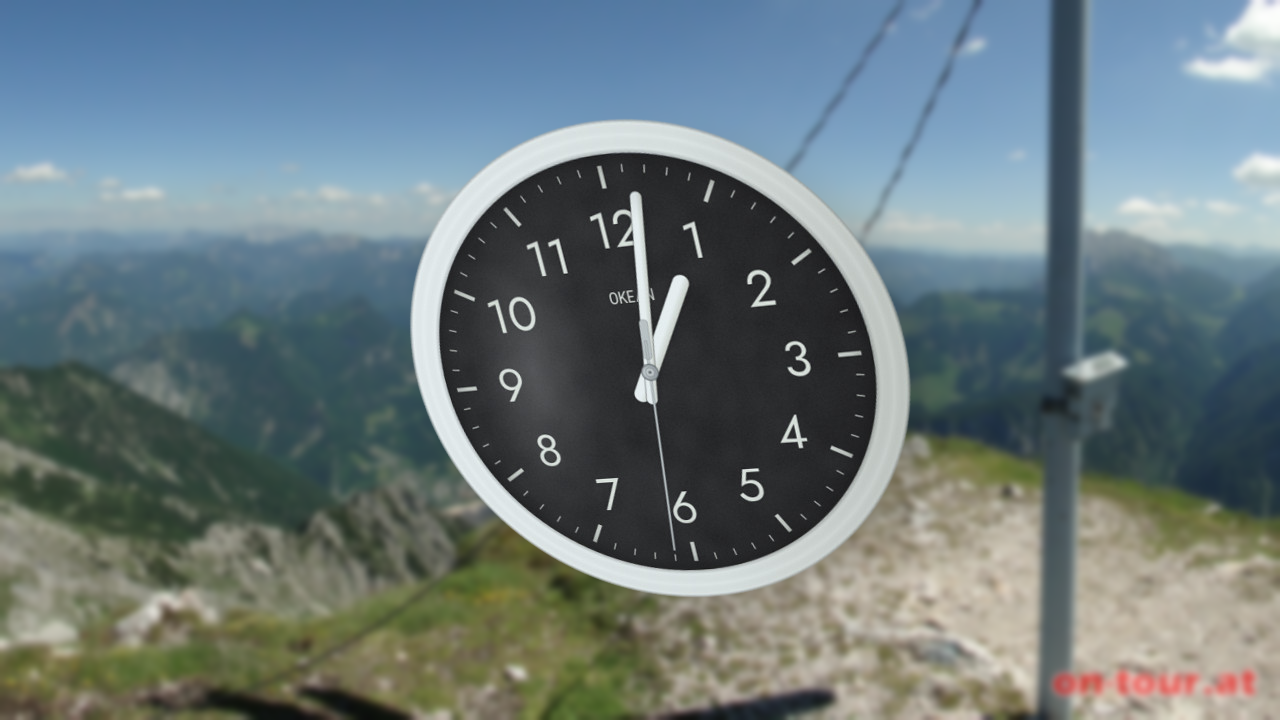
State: 1:01:31
